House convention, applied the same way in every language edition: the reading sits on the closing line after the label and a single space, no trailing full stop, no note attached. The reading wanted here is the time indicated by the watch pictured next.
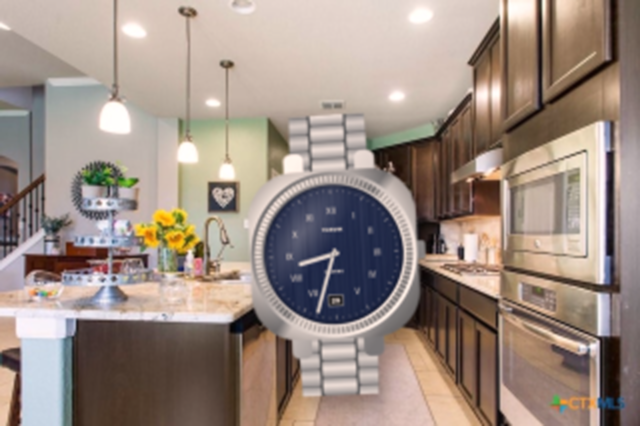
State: 8:33
